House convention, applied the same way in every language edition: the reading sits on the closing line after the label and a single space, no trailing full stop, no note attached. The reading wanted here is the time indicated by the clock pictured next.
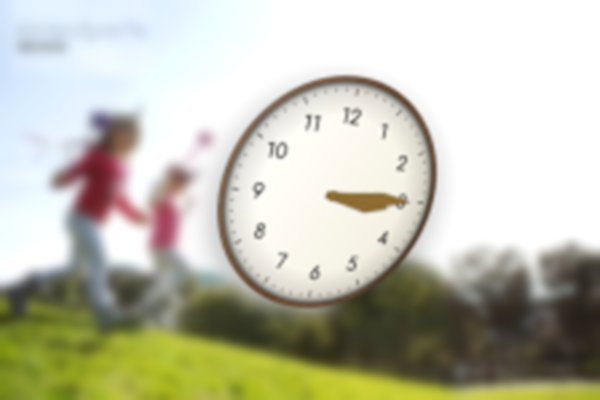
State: 3:15
